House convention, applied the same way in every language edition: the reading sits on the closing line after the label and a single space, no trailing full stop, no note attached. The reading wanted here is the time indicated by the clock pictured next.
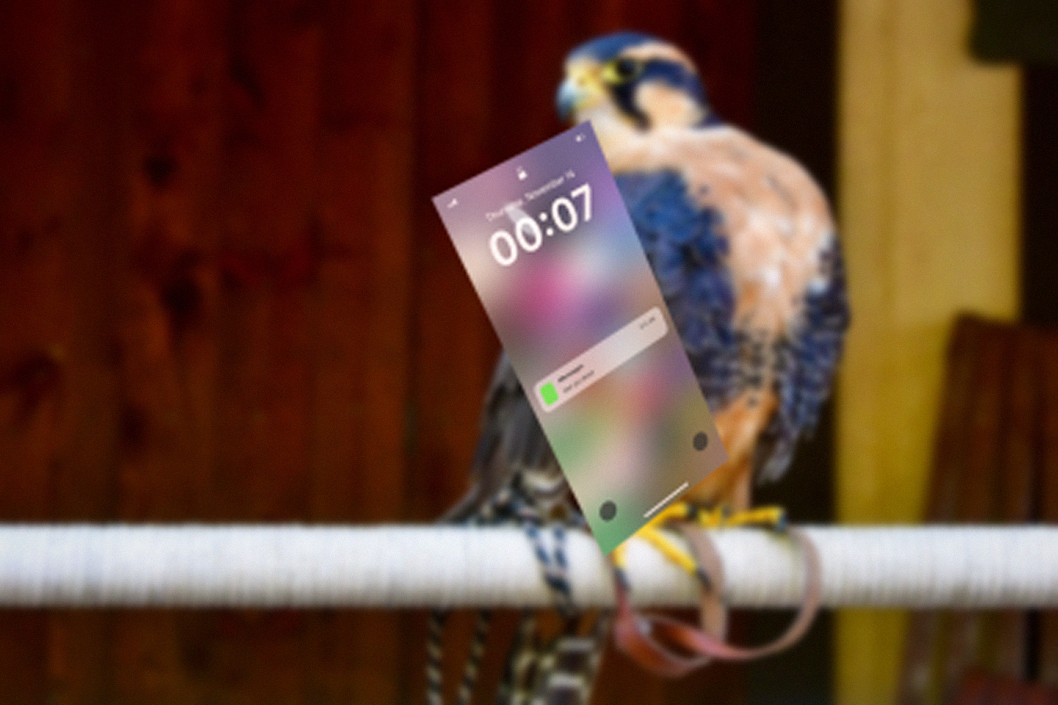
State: 0:07
